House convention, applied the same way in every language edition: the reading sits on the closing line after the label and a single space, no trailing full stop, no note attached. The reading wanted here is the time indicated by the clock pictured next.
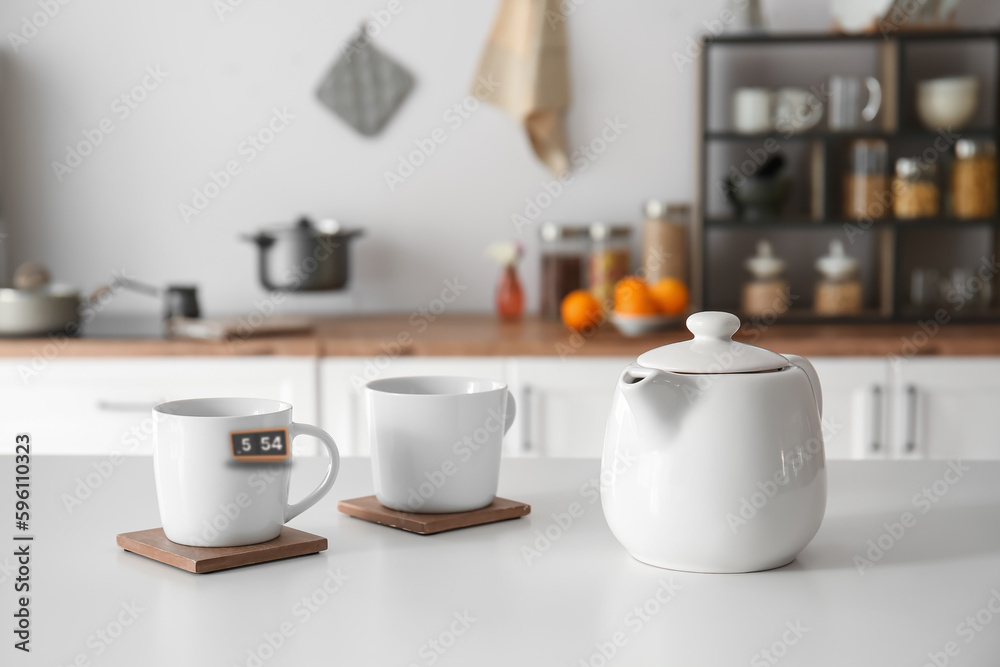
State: 5:54
